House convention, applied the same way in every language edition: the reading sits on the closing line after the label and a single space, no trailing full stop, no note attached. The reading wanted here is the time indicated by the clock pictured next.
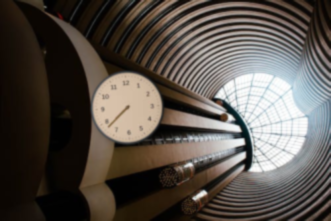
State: 7:38
